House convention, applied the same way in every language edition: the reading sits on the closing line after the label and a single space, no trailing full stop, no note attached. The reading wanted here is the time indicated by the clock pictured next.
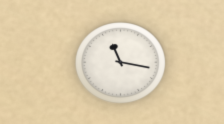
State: 11:17
